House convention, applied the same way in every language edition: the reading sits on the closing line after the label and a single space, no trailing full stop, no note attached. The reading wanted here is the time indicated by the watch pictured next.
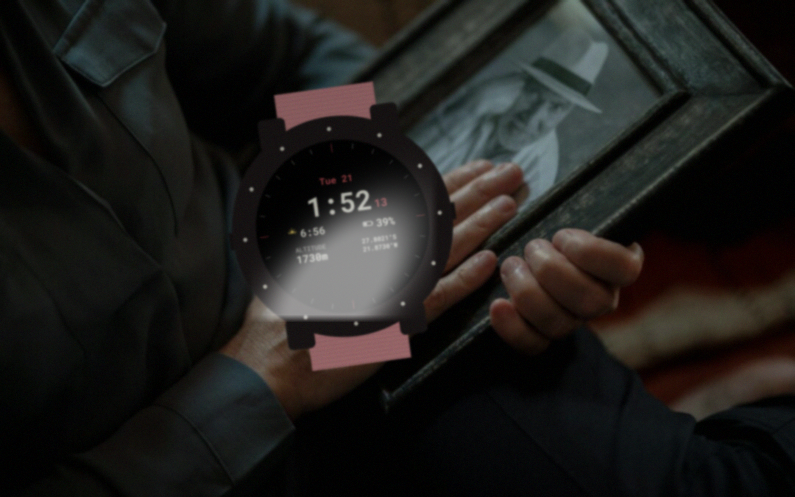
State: 1:52:13
